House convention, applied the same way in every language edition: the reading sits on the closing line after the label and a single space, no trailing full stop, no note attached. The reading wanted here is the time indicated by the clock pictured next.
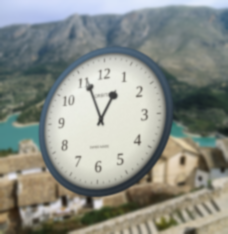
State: 12:56
